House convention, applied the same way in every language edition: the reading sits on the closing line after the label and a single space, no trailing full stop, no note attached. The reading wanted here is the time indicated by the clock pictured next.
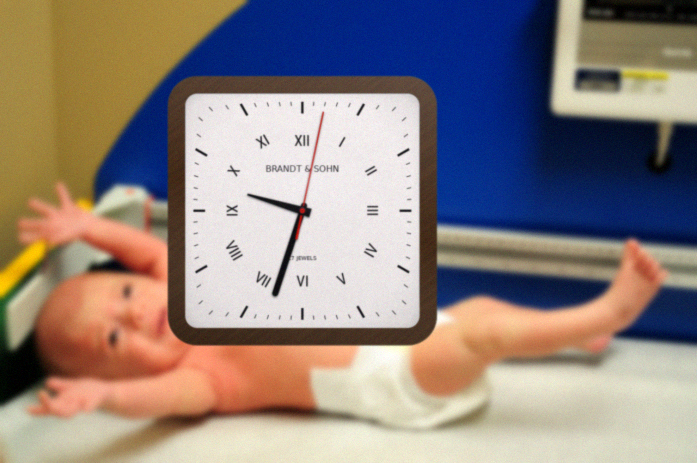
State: 9:33:02
